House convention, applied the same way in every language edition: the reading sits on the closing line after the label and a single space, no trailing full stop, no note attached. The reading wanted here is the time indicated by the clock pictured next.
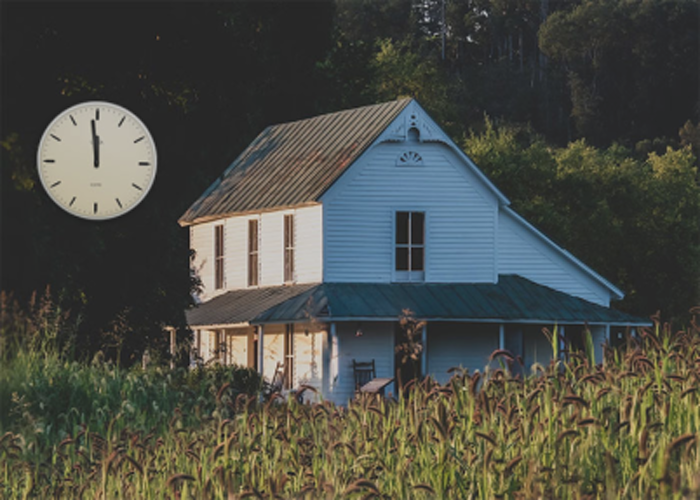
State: 11:59
